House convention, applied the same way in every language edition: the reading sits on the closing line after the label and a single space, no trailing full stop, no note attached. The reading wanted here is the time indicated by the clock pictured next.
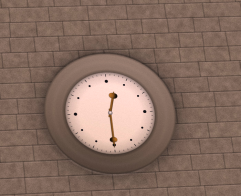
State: 12:30
